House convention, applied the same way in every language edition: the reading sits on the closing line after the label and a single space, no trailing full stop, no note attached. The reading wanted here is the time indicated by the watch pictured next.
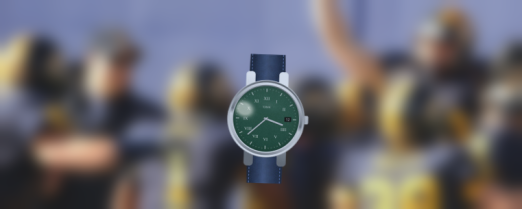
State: 3:38
